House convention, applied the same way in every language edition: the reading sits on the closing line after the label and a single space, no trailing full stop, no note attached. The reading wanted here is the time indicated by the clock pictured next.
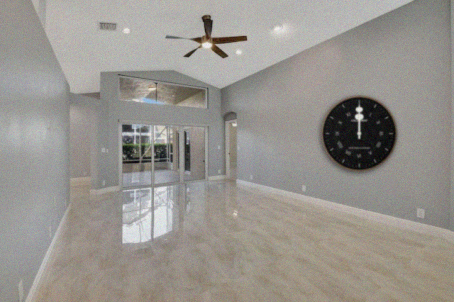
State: 12:00
